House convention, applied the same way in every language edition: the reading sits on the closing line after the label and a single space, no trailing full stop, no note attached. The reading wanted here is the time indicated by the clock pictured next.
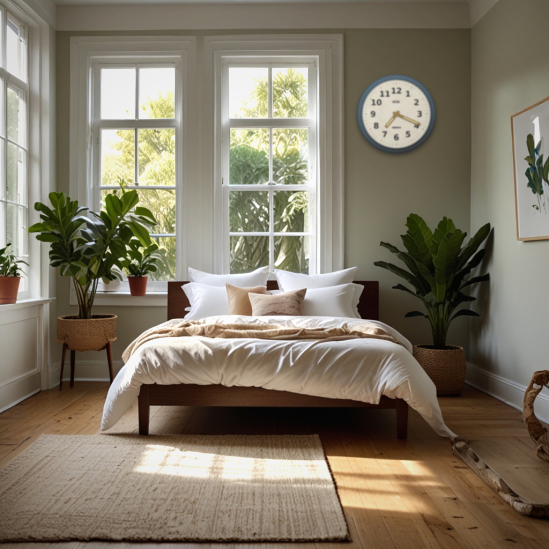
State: 7:19
